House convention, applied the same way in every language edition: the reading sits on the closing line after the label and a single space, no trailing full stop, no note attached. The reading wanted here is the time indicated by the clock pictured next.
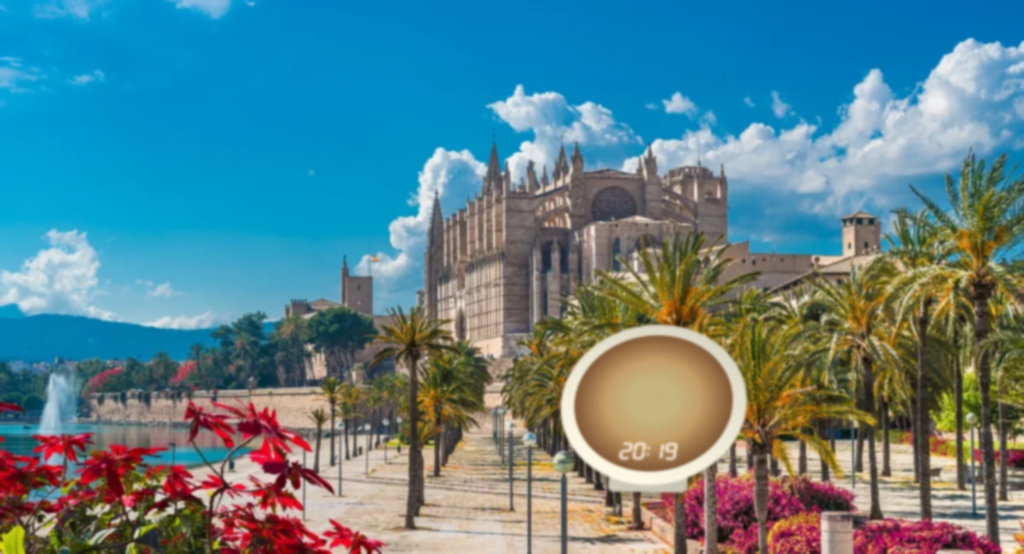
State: 20:19
